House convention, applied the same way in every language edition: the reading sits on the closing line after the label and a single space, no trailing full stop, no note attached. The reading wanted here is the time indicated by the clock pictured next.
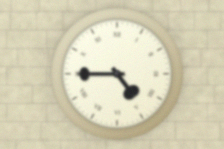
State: 4:45
